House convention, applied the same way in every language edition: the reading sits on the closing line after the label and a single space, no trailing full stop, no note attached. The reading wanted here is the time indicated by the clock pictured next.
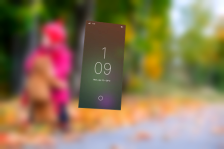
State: 1:09
